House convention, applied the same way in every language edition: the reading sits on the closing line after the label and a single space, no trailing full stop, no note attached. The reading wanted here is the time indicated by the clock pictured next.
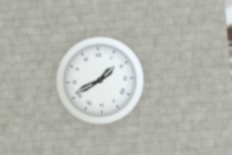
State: 1:41
